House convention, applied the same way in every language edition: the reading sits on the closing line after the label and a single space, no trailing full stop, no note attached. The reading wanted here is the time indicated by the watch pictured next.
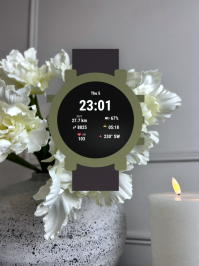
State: 23:01
